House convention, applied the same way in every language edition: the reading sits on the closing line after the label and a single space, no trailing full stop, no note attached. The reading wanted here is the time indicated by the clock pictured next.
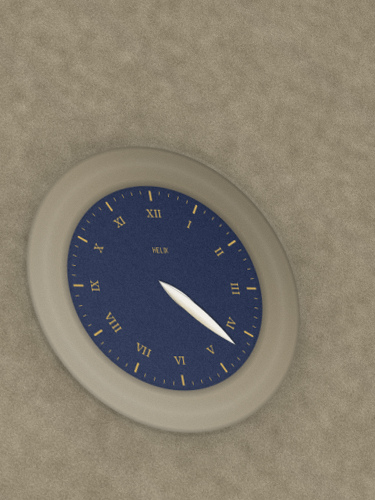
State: 4:22
